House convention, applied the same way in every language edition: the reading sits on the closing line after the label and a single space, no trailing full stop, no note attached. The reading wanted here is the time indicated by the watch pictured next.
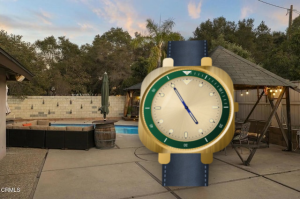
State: 4:55
